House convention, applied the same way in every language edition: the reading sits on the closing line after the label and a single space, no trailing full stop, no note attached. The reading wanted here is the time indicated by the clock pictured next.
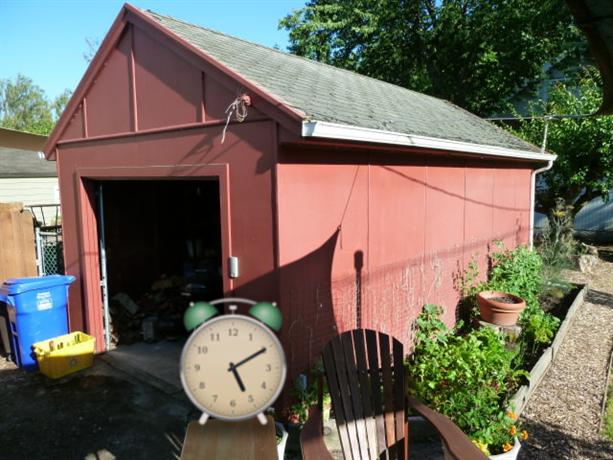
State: 5:10
